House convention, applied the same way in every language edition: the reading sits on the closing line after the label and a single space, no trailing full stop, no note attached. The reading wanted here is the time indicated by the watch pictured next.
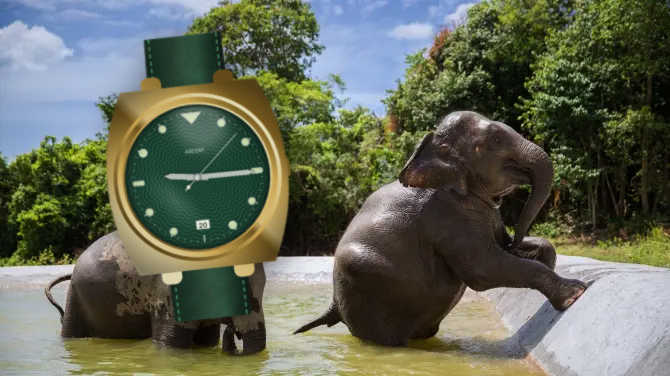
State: 9:15:08
